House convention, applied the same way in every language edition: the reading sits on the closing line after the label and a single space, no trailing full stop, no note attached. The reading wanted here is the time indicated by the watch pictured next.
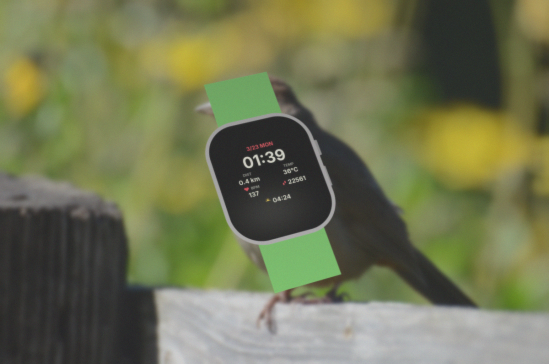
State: 1:39
